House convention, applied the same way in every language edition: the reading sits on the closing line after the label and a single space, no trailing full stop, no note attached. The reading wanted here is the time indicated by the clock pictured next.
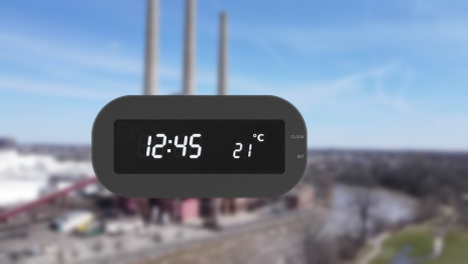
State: 12:45
